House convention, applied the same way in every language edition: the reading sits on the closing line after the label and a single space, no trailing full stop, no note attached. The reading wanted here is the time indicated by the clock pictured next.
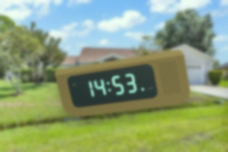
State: 14:53
